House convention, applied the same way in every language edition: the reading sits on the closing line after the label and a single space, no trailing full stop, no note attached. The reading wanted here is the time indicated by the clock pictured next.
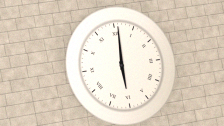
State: 6:01
